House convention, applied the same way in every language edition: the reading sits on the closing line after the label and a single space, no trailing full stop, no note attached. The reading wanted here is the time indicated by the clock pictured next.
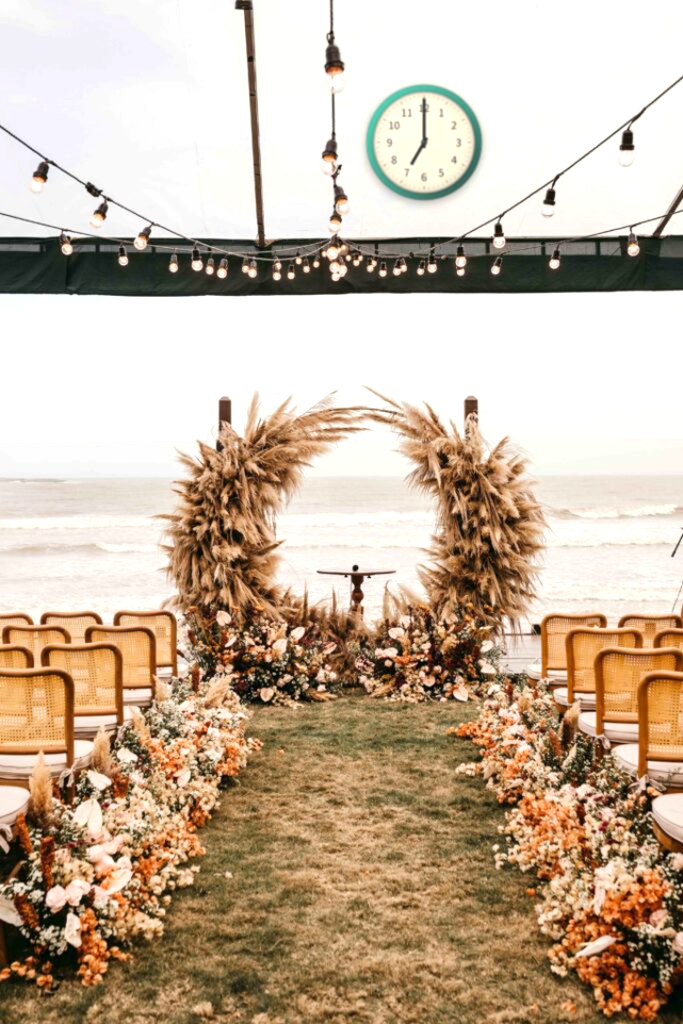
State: 7:00
